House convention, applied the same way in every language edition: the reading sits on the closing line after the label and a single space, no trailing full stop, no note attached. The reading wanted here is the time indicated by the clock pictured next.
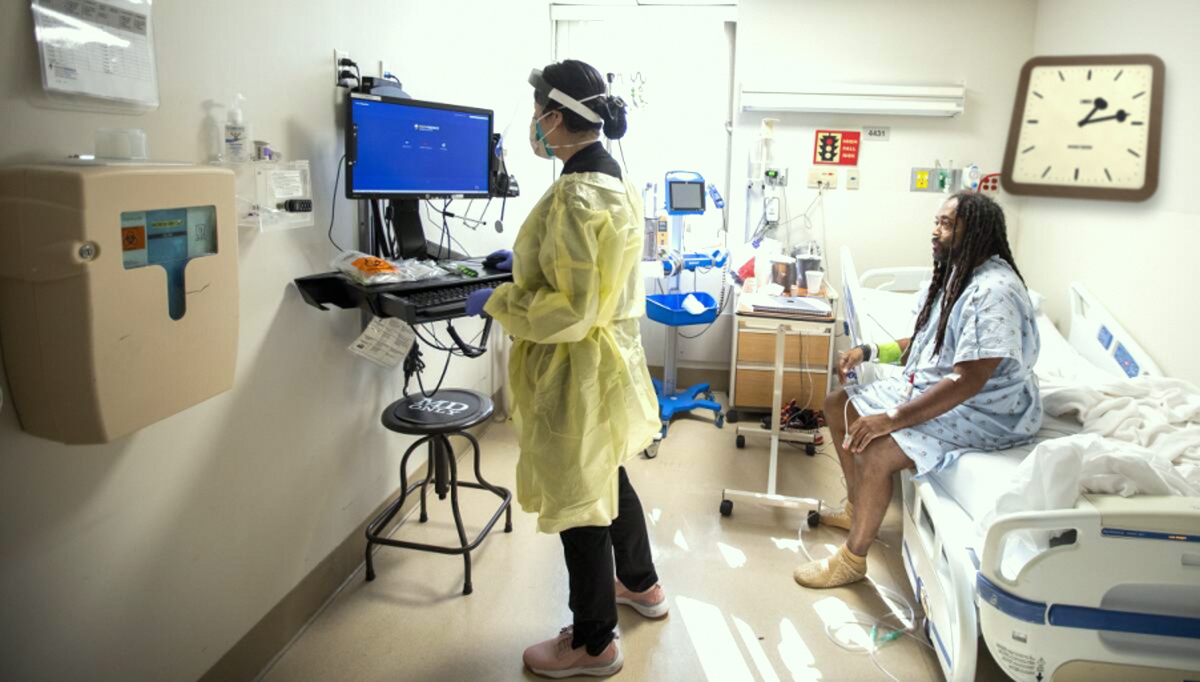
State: 1:13
